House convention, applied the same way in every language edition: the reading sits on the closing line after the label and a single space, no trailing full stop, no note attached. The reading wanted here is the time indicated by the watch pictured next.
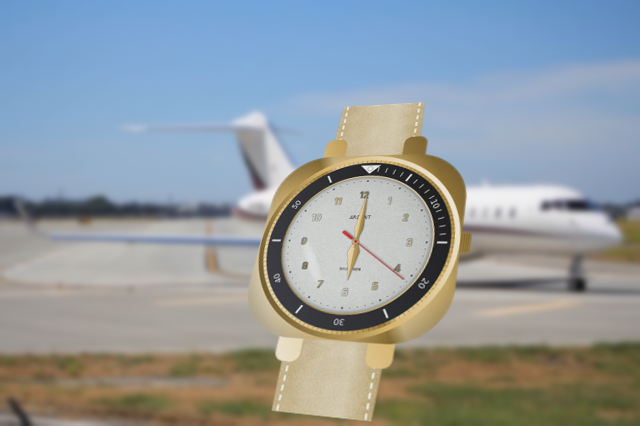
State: 6:00:21
